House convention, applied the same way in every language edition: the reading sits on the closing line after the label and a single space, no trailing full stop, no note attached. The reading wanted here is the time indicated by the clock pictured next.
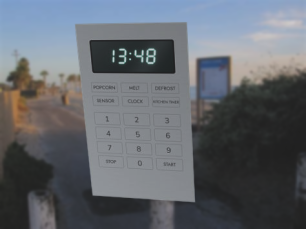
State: 13:48
